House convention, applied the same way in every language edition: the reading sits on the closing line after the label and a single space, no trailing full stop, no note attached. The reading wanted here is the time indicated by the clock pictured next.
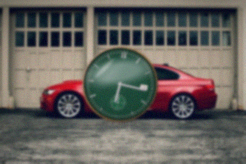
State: 6:16
